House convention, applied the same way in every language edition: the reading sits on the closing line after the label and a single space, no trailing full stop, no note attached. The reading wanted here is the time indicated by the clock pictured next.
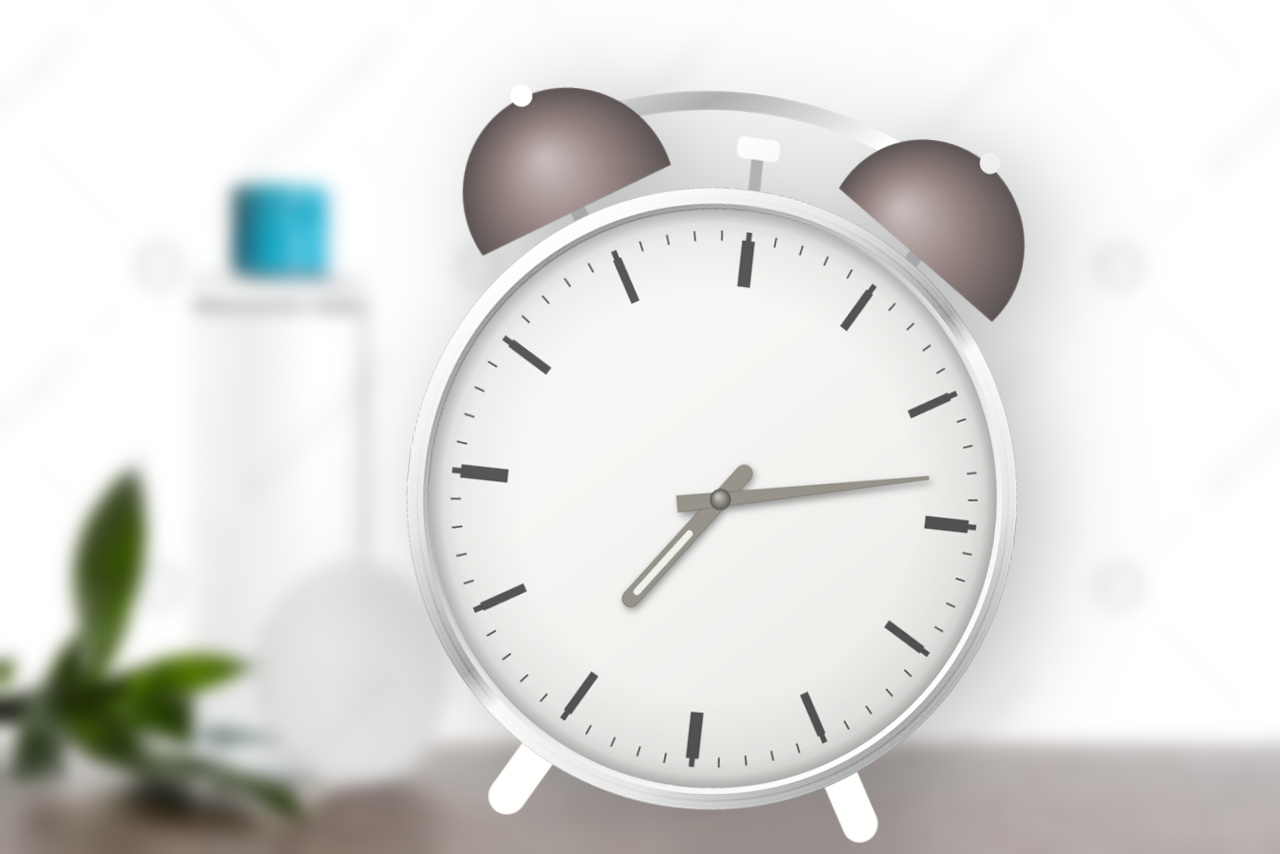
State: 7:13
